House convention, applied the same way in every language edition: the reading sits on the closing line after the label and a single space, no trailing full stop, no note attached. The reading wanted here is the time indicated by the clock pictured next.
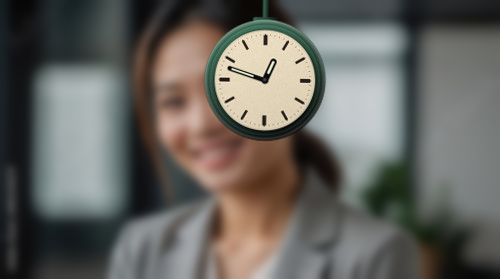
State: 12:48
